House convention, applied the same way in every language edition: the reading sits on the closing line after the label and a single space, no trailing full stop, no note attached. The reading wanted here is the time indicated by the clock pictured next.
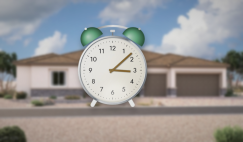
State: 3:08
